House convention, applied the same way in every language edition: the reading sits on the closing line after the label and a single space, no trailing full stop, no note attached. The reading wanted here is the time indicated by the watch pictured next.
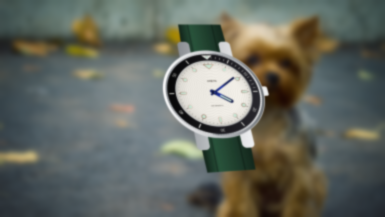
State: 4:09
